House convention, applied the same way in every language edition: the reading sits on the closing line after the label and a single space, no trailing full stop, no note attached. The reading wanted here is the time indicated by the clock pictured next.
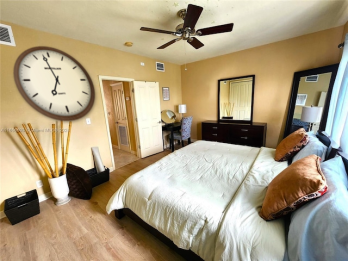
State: 6:58
